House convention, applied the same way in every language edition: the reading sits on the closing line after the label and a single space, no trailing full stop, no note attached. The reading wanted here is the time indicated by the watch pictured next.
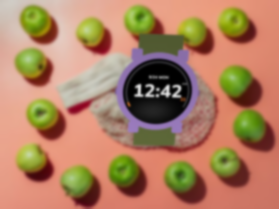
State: 12:42
